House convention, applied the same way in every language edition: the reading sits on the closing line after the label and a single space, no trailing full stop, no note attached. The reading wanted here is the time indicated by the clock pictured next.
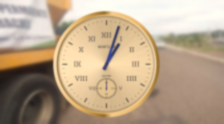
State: 1:03
